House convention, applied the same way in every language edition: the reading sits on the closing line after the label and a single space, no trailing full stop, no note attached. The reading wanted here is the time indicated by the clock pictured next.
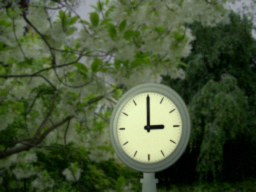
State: 3:00
